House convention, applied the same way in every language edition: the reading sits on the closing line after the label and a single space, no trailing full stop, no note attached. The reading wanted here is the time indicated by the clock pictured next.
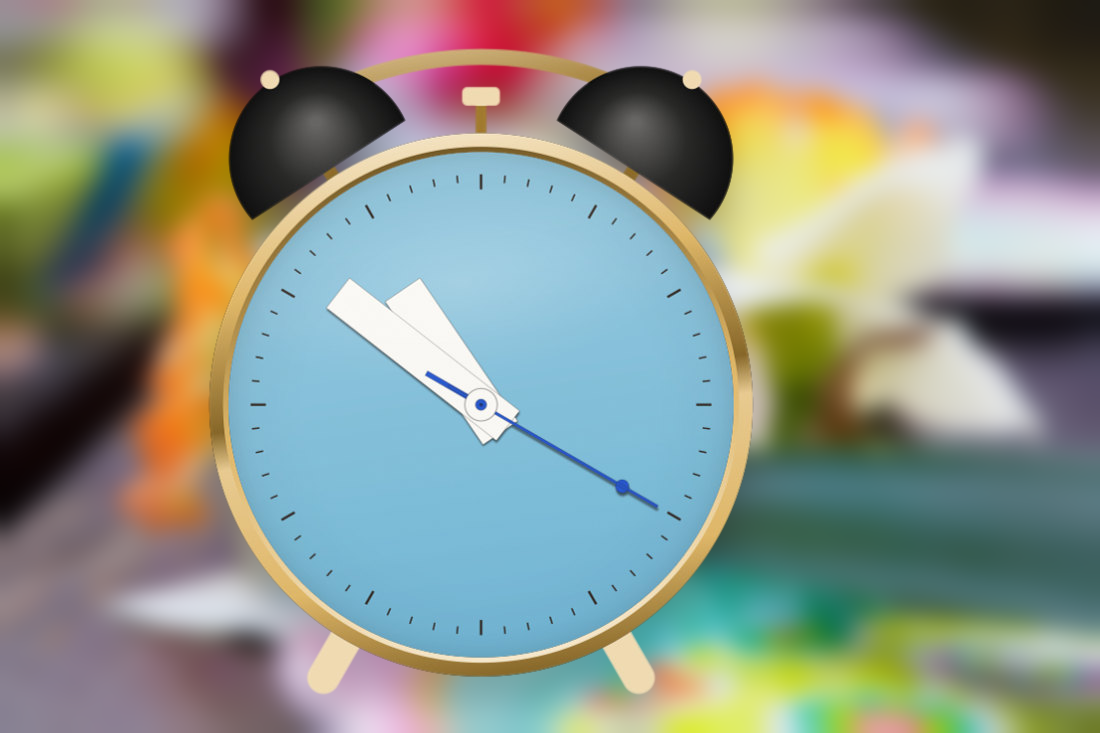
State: 10:51:20
